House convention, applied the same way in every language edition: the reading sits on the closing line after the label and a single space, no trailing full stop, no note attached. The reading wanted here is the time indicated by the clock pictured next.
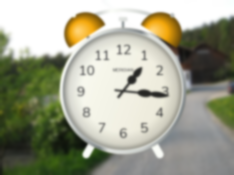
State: 1:16
